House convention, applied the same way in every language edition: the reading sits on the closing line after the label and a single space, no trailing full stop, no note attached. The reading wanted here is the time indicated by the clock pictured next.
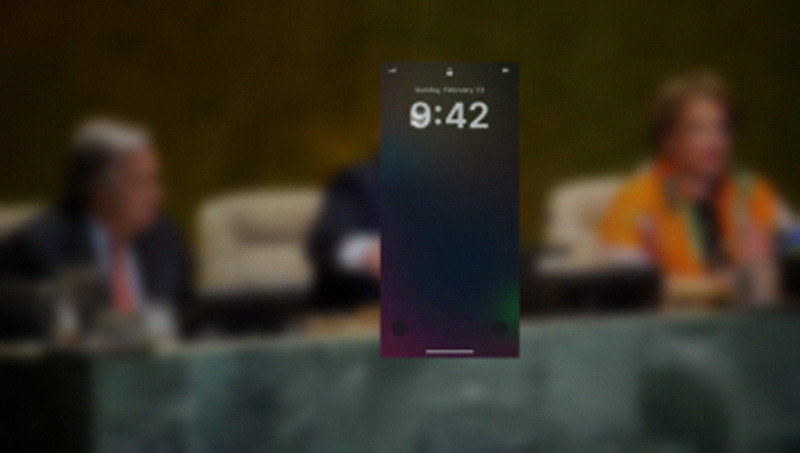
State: 9:42
